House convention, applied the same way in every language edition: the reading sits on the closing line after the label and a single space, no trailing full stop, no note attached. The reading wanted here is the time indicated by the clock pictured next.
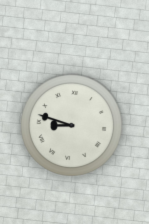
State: 8:47
